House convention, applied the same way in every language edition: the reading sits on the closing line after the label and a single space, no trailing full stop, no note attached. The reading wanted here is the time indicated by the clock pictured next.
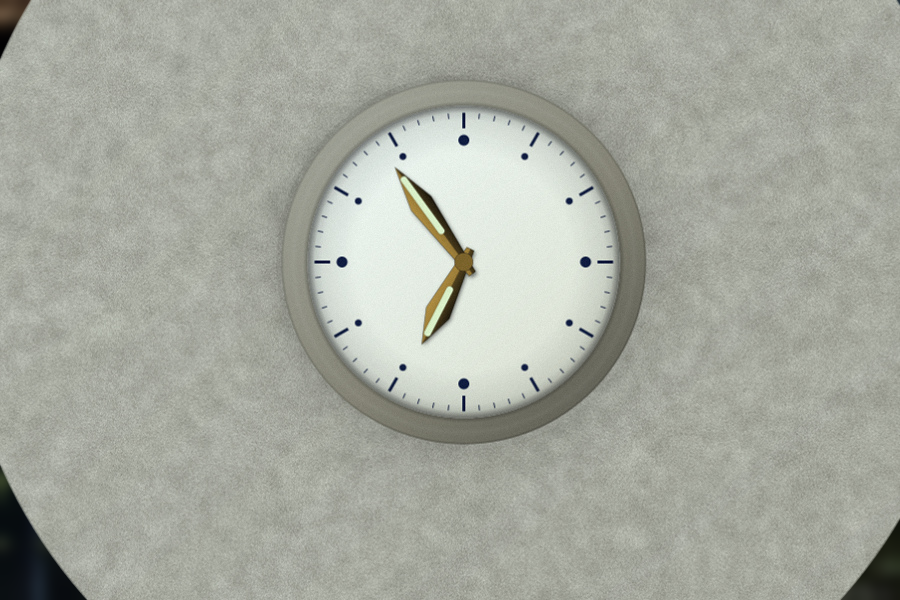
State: 6:54
